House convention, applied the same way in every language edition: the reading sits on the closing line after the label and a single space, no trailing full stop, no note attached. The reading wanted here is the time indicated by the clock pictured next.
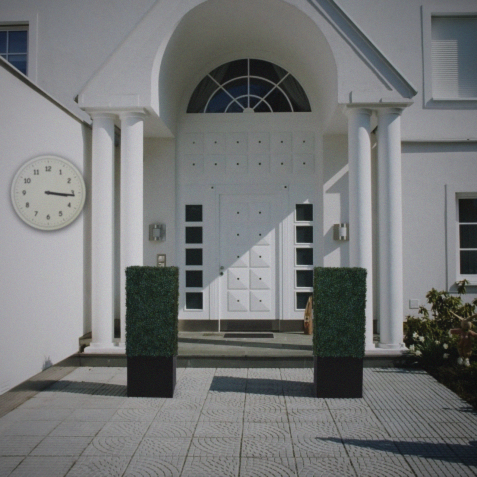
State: 3:16
